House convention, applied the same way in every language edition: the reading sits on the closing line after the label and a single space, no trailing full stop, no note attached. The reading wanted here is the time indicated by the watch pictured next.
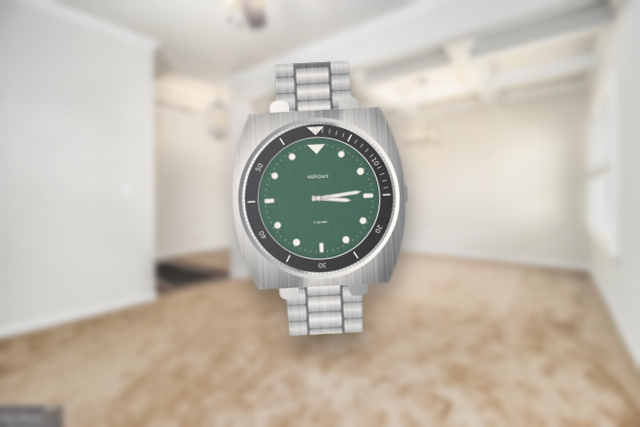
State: 3:14
